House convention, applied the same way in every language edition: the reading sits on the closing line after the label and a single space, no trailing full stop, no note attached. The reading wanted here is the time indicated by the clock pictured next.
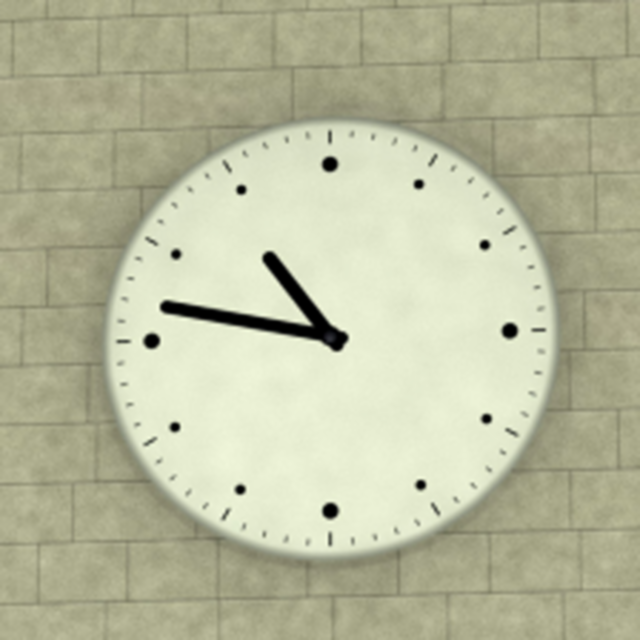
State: 10:47
